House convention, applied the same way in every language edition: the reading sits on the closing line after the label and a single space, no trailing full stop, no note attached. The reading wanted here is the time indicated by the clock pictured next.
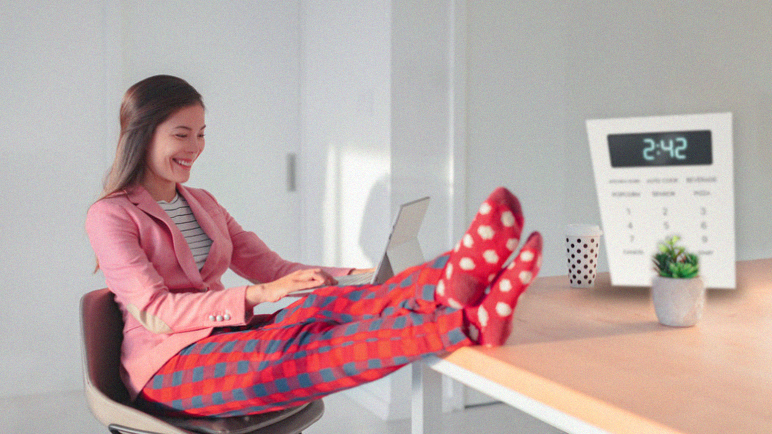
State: 2:42
